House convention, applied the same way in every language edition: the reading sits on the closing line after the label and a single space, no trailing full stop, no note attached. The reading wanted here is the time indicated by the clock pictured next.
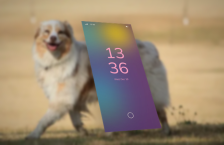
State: 13:36
